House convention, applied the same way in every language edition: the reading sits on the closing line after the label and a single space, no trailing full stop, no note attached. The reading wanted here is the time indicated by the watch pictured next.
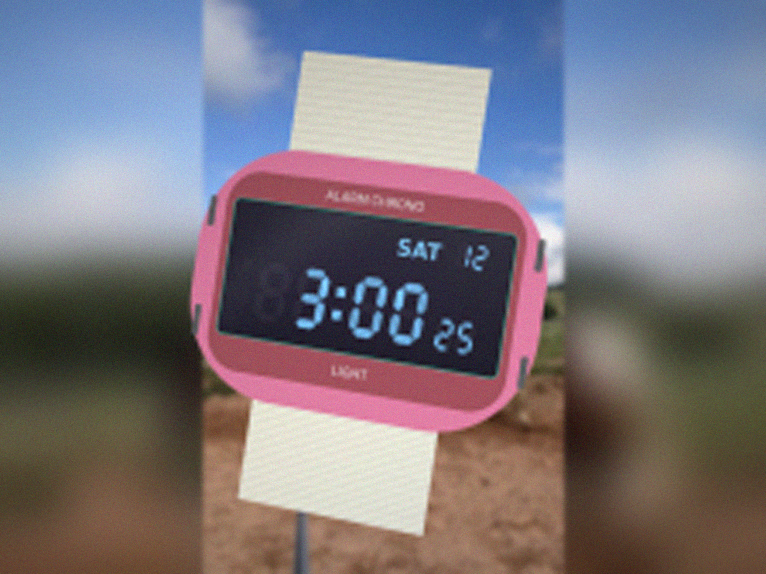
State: 3:00:25
